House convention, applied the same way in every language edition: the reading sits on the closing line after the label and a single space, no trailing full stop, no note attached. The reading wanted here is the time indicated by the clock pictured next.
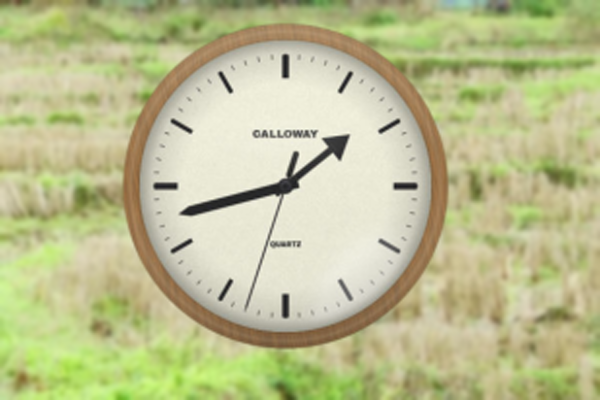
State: 1:42:33
